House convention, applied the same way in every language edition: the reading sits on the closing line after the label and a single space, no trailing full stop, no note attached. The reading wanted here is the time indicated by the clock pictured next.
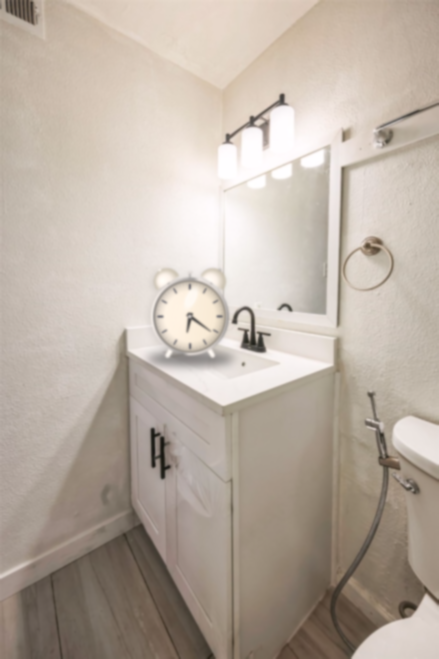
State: 6:21
